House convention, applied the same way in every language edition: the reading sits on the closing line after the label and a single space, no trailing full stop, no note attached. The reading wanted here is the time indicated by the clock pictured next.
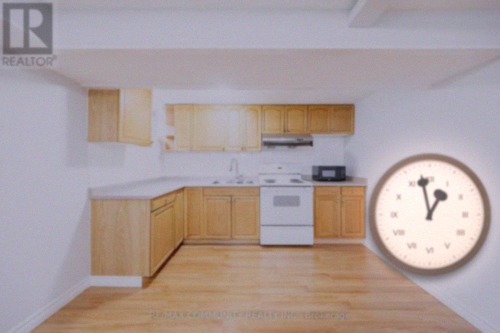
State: 12:58
